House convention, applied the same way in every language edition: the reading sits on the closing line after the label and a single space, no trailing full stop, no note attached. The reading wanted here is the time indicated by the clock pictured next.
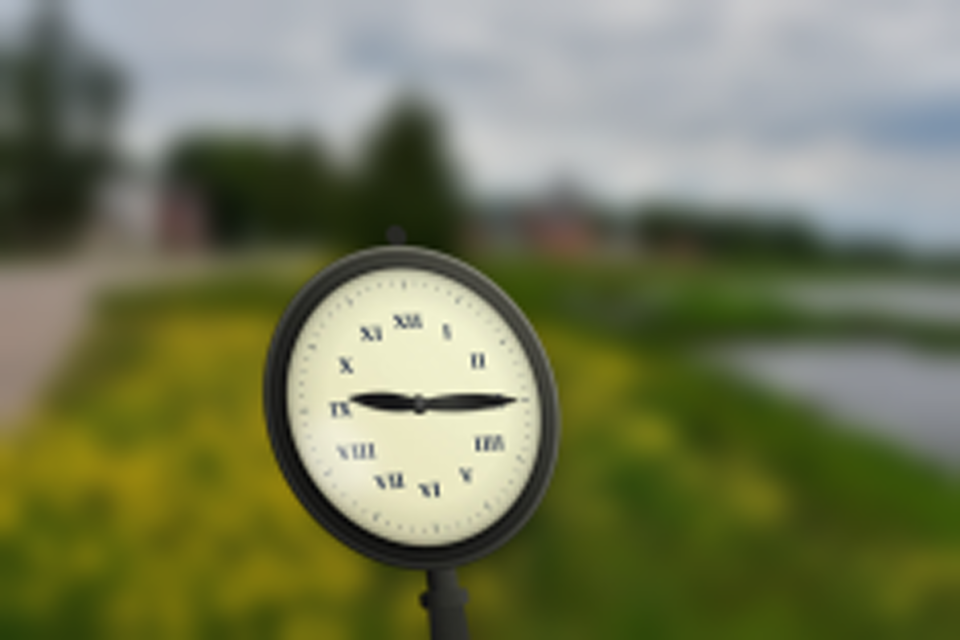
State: 9:15
